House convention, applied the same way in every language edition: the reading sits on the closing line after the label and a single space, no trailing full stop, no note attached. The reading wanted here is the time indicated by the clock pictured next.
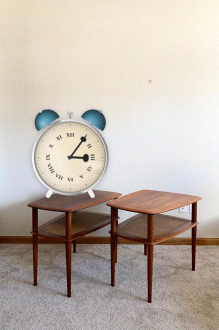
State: 3:06
